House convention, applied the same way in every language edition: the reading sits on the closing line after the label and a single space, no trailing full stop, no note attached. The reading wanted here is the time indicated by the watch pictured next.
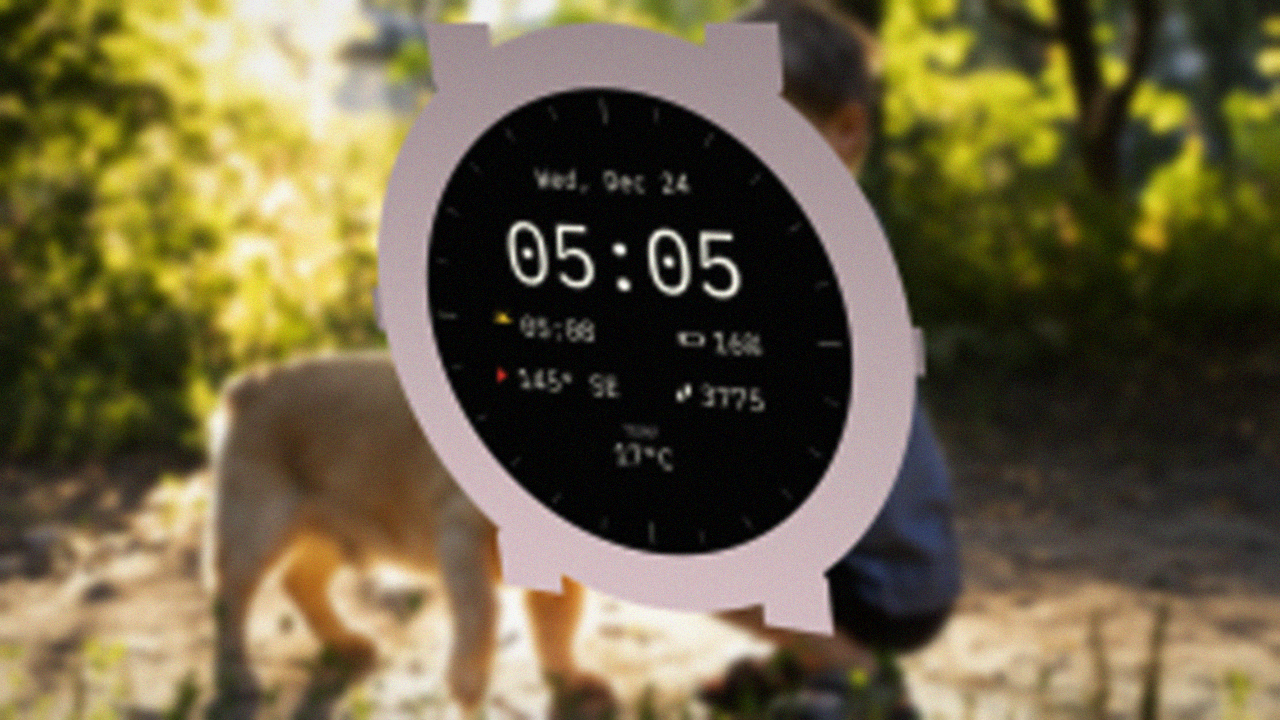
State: 5:05
